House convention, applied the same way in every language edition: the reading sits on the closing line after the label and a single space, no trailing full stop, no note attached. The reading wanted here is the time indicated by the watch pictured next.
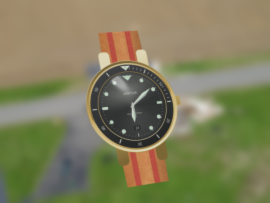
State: 6:09
